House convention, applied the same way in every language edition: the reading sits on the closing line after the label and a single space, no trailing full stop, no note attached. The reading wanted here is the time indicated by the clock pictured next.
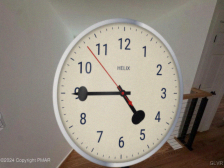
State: 4:44:53
